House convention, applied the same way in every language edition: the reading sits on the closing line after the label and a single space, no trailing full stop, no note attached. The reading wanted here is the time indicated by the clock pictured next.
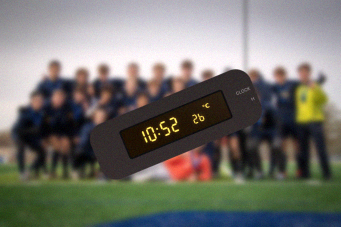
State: 10:52
